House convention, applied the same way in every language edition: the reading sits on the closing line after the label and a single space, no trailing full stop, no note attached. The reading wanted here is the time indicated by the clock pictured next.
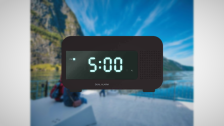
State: 5:00
